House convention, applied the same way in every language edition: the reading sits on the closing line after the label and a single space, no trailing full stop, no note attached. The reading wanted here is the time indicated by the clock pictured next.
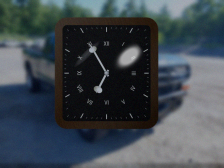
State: 6:55
